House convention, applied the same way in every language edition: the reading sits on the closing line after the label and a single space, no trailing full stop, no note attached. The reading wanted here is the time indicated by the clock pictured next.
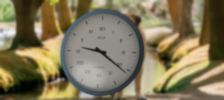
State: 9:21
